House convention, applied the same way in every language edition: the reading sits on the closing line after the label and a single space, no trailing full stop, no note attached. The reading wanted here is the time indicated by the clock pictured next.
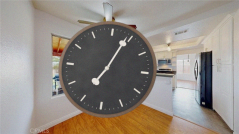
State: 7:04
